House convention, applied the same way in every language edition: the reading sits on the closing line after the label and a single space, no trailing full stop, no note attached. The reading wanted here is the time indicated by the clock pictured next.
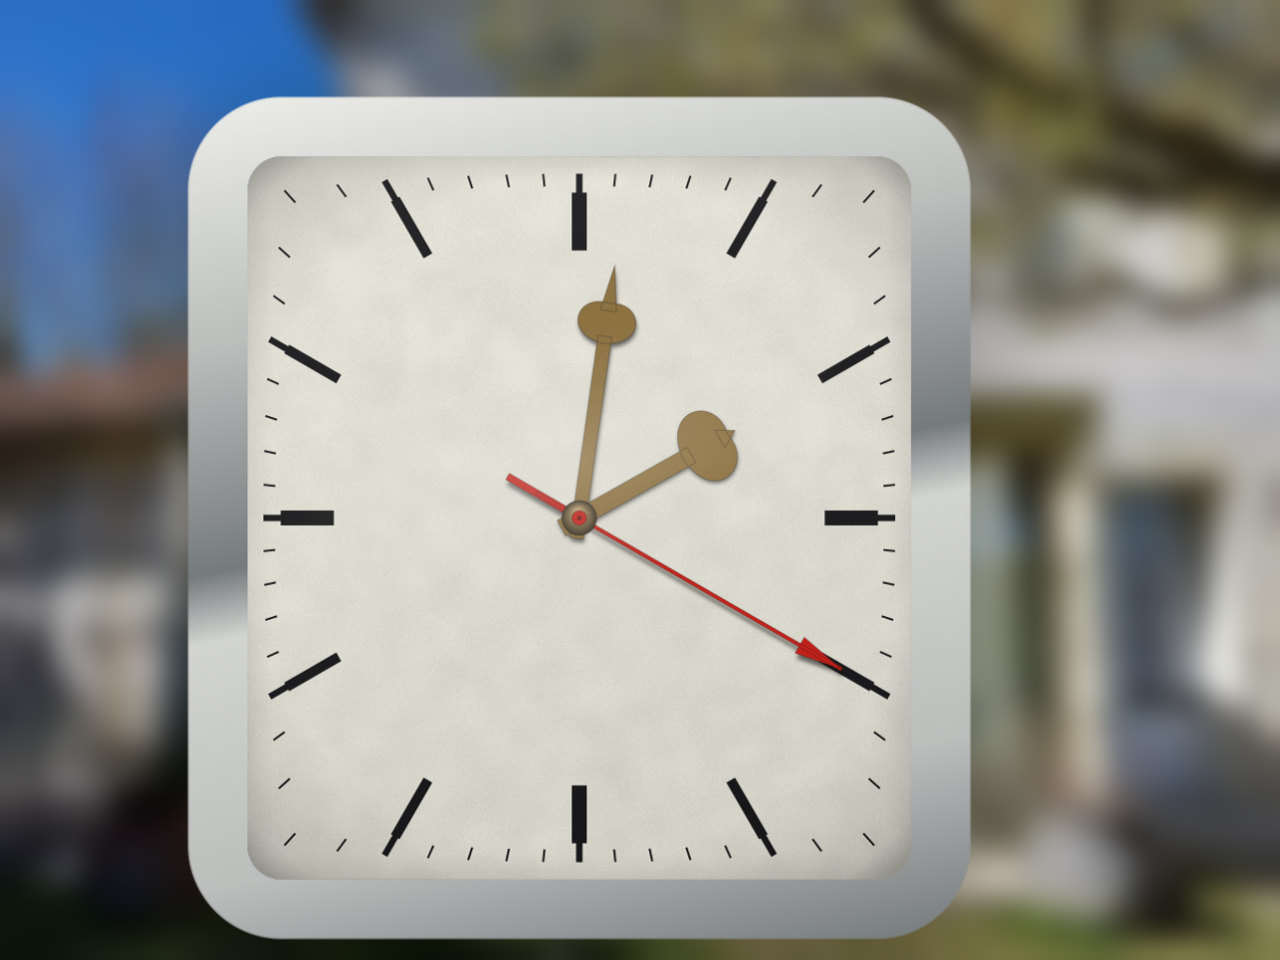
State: 2:01:20
